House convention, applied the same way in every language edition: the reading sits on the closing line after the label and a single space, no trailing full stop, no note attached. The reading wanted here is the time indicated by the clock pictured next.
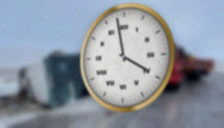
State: 3:58
